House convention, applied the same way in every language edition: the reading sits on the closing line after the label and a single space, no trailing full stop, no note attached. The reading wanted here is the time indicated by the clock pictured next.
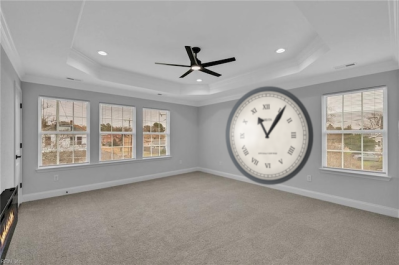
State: 11:06
